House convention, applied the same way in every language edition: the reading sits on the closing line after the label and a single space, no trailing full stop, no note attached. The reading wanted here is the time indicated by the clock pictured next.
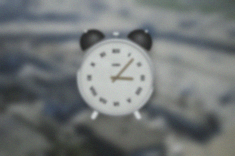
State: 3:07
